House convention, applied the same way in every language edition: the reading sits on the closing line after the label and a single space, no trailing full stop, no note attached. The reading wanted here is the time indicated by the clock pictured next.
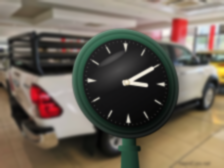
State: 3:10
